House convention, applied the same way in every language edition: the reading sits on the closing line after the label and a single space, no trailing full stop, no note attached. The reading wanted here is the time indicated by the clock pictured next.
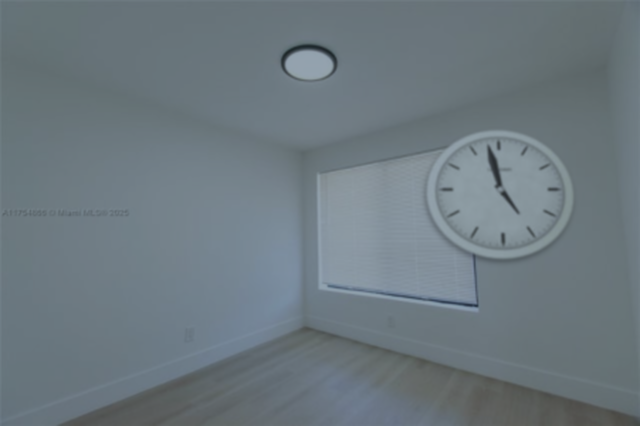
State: 4:58
